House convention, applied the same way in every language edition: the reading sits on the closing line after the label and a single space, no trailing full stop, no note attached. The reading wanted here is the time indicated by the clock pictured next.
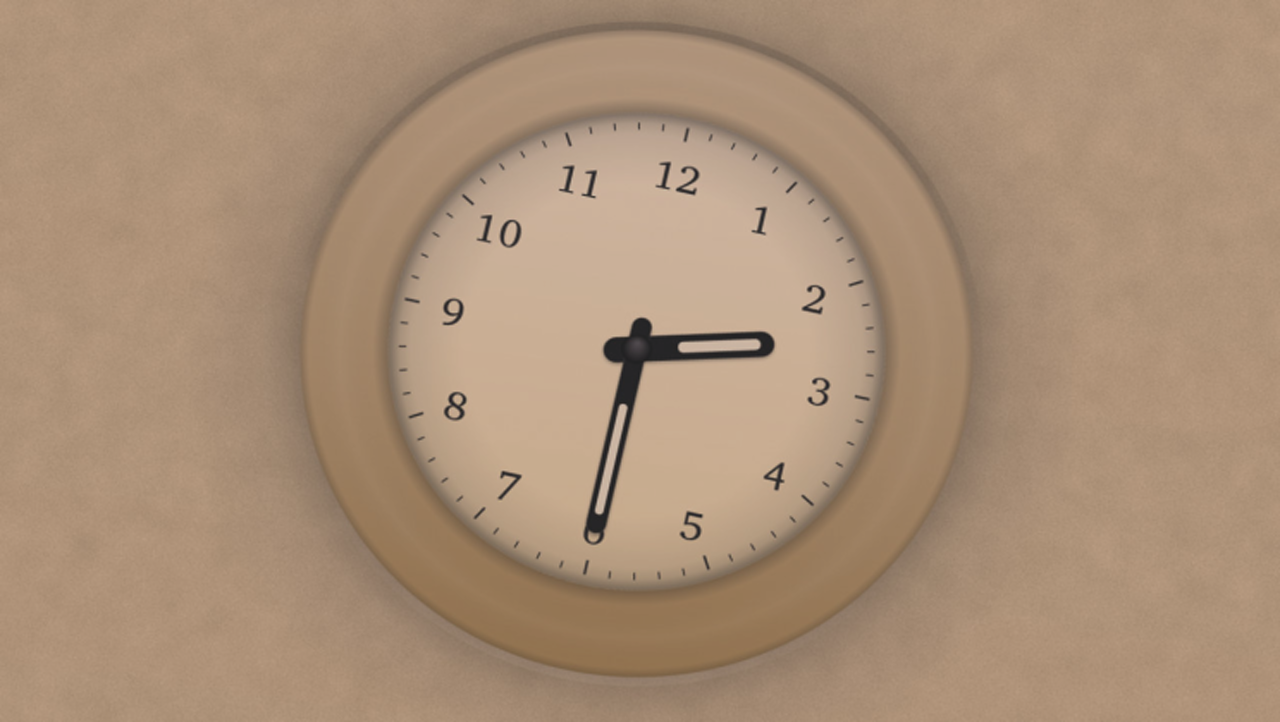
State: 2:30
